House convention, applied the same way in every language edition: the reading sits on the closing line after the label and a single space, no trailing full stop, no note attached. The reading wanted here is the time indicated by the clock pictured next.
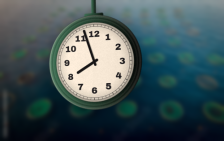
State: 7:57
